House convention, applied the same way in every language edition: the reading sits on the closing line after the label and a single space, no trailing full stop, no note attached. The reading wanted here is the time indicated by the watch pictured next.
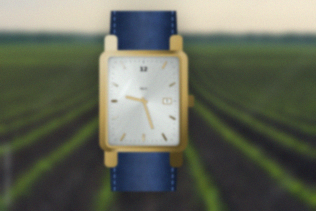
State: 9:27
